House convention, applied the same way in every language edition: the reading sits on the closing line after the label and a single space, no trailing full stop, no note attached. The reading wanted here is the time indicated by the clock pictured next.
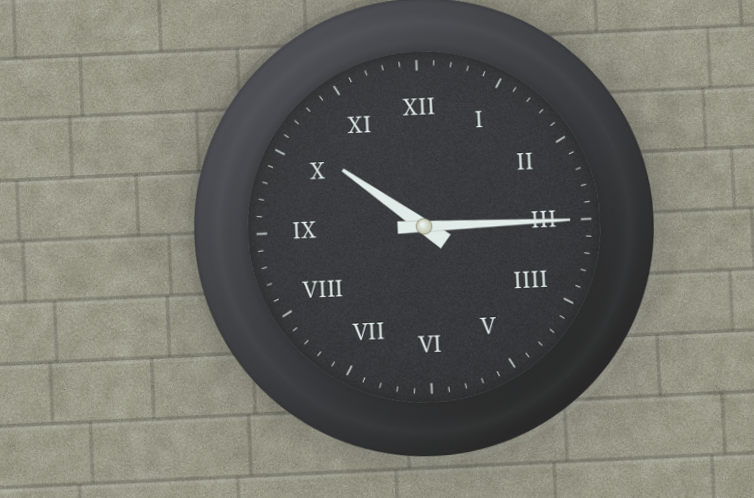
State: 10:15
